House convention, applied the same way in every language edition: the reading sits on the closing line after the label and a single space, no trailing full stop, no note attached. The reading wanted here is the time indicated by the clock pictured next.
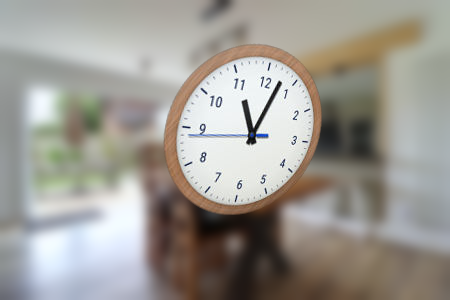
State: 11:02:44
